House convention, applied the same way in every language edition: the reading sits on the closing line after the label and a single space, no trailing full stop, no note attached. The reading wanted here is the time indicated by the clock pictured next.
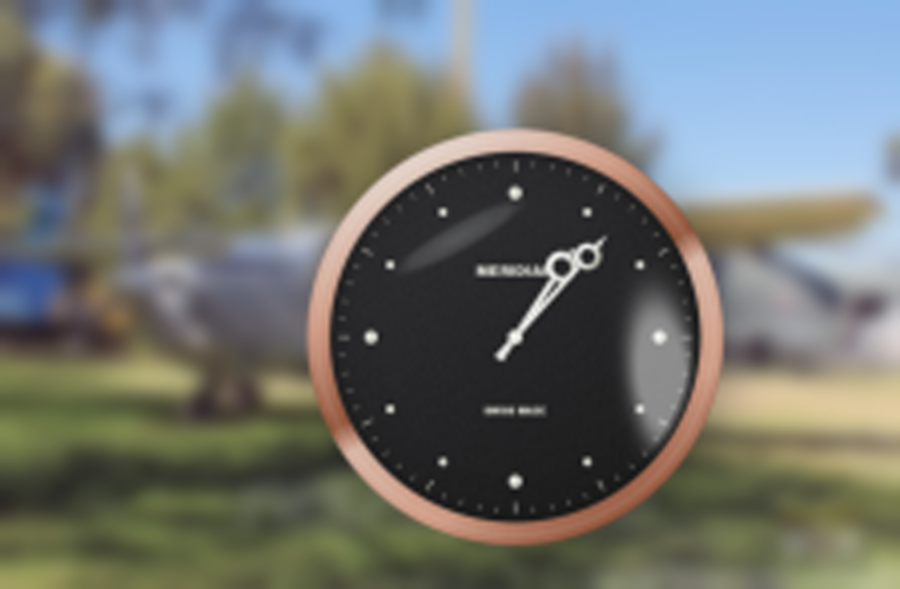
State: 1:07
